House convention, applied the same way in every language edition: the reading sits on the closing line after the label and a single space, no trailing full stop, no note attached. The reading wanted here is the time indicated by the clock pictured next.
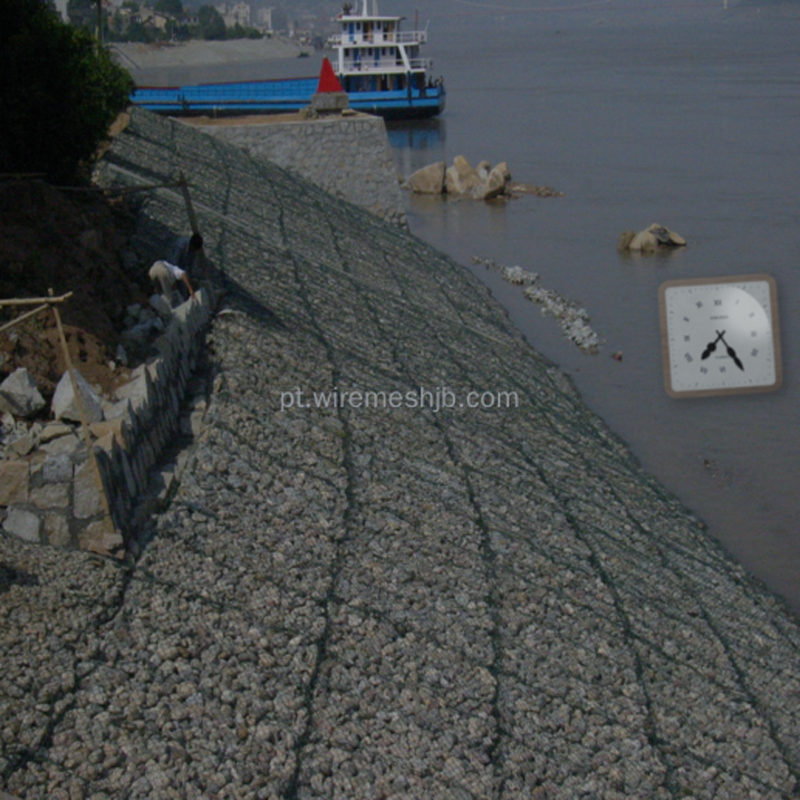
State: 7:25
